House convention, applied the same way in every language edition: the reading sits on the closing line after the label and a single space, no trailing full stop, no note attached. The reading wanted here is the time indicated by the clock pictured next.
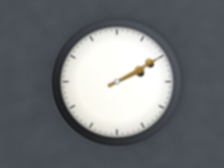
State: 2:10
